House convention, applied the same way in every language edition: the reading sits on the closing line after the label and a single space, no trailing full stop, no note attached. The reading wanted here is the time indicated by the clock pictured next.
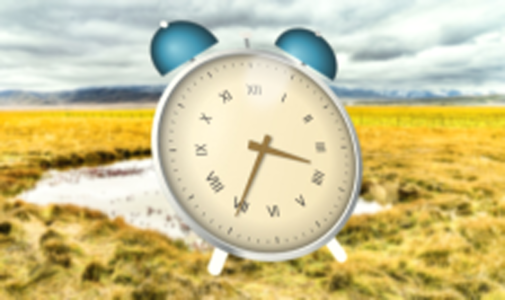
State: 3:35
